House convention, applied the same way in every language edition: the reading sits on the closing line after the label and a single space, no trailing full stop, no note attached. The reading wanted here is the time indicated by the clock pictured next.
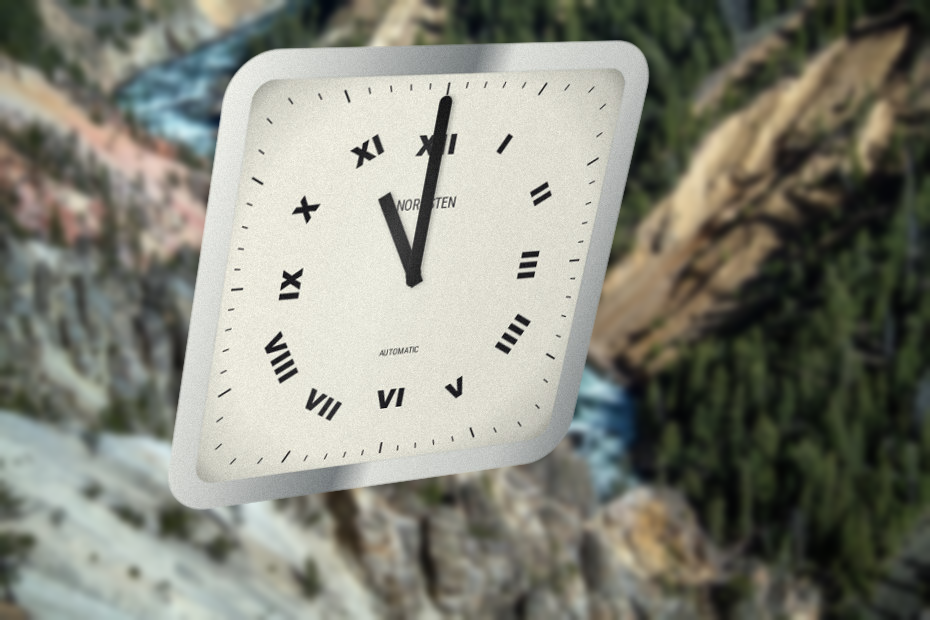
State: 11:00
